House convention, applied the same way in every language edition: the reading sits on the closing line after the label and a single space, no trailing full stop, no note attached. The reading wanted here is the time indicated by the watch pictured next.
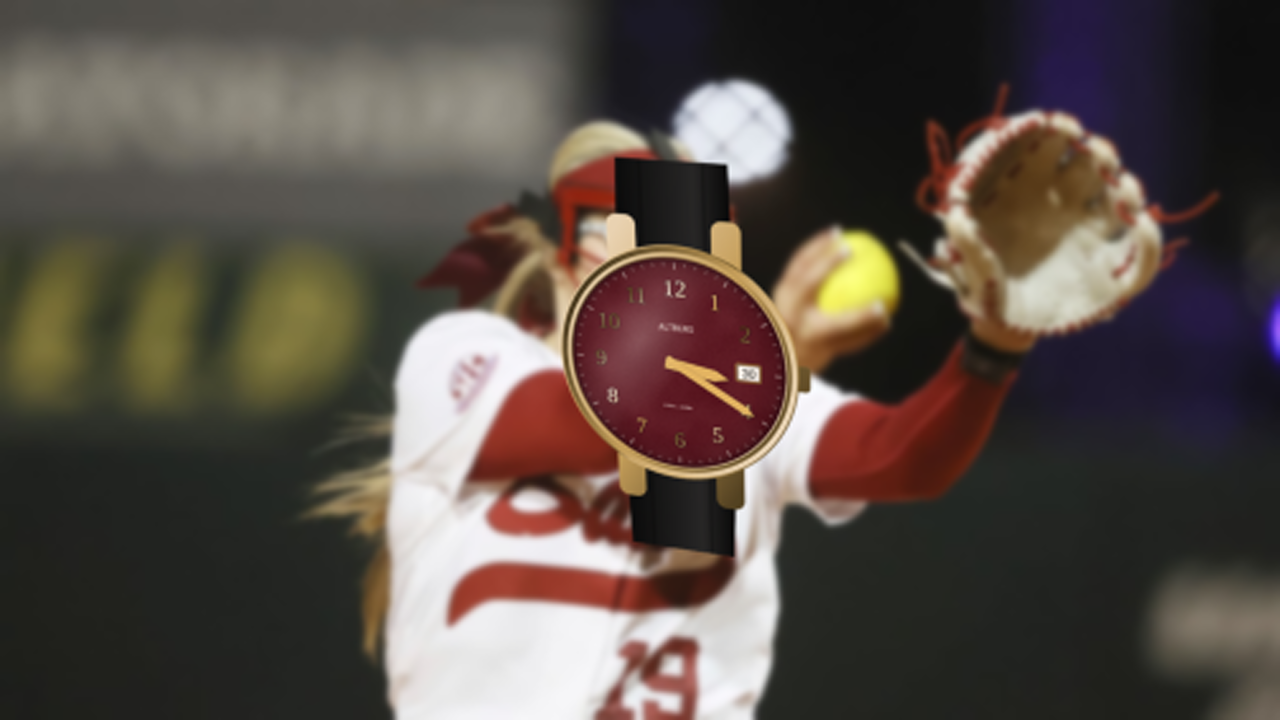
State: 3:20
